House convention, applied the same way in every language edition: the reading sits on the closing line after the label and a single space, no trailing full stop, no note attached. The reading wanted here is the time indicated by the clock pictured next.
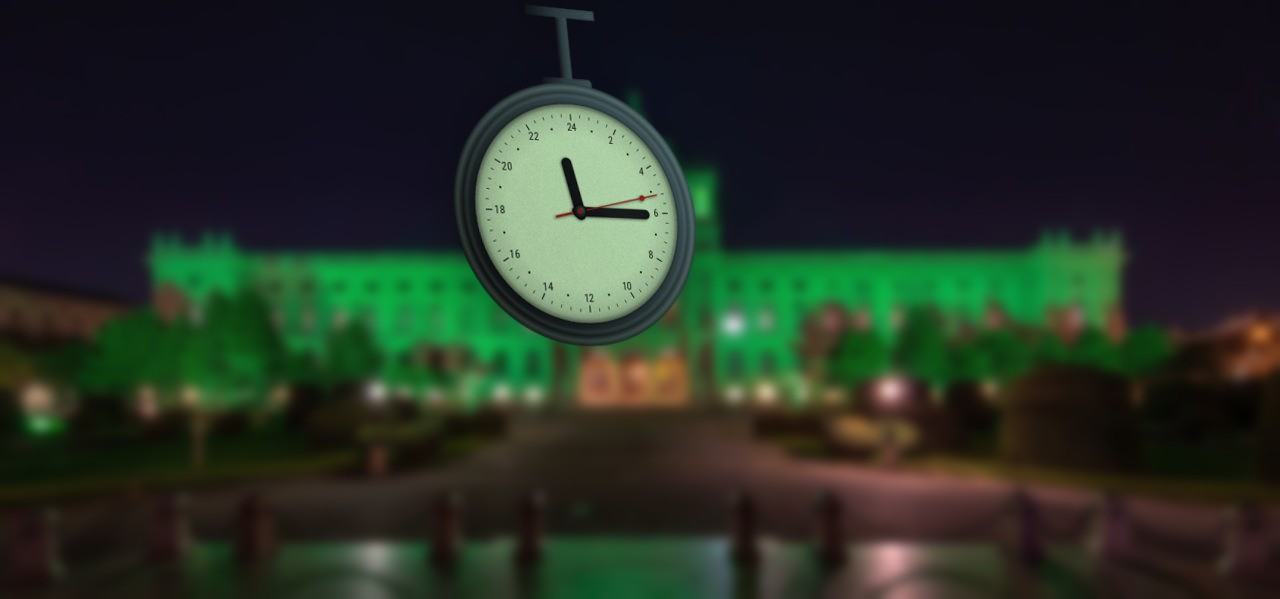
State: 23:15:13
